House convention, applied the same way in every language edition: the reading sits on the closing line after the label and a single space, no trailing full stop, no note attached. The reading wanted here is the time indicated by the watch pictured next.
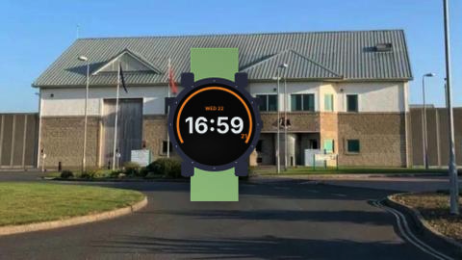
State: 16:59
